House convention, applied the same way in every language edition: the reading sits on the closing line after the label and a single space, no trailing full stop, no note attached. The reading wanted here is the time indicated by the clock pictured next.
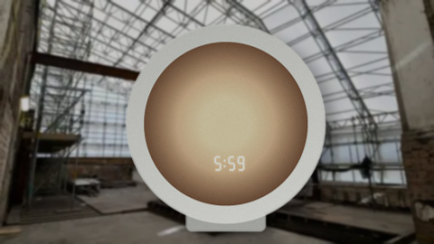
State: 5:59
